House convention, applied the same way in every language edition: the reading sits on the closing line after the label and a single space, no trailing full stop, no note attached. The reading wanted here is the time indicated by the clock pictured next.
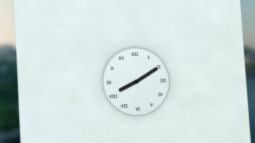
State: 8:10
